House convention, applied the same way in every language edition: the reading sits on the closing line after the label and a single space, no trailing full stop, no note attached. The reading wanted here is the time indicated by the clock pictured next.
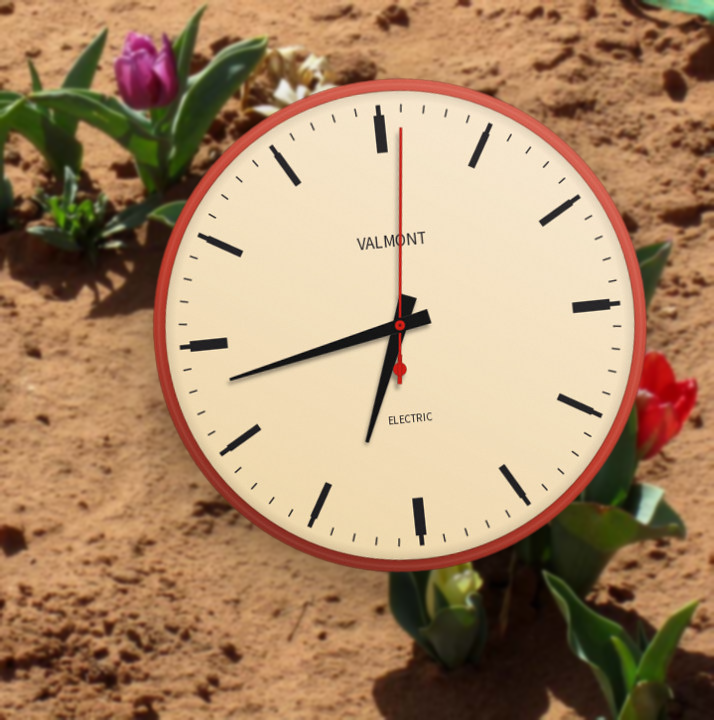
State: 6:43:01
